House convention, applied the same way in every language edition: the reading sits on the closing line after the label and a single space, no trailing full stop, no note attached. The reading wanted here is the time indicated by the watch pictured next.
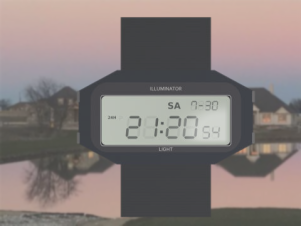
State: 21:20:54
